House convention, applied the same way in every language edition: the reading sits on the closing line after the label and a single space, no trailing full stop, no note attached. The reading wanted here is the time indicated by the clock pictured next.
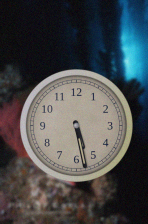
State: 5:28
